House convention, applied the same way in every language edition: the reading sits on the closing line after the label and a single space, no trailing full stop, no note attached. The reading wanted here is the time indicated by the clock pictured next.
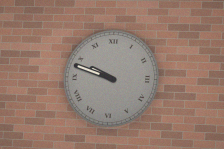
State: 9:48
